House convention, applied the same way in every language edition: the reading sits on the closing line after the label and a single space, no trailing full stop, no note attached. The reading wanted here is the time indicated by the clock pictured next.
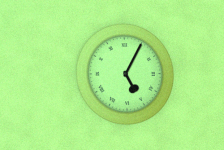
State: 5:05
